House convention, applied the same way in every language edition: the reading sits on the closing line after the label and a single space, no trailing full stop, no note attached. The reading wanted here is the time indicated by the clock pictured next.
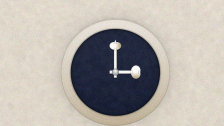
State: 3:00
